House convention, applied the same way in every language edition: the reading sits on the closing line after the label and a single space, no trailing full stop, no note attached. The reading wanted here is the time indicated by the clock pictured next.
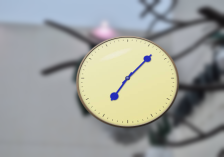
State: 7:07
